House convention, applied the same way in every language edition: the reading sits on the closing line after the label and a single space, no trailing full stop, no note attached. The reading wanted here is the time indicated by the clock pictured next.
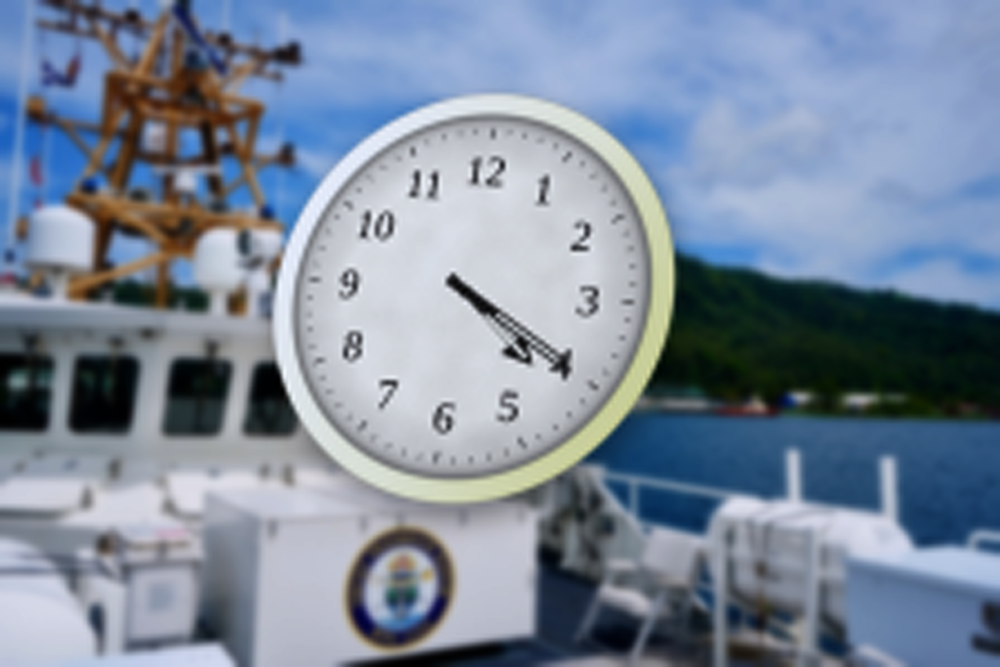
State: 4:20
